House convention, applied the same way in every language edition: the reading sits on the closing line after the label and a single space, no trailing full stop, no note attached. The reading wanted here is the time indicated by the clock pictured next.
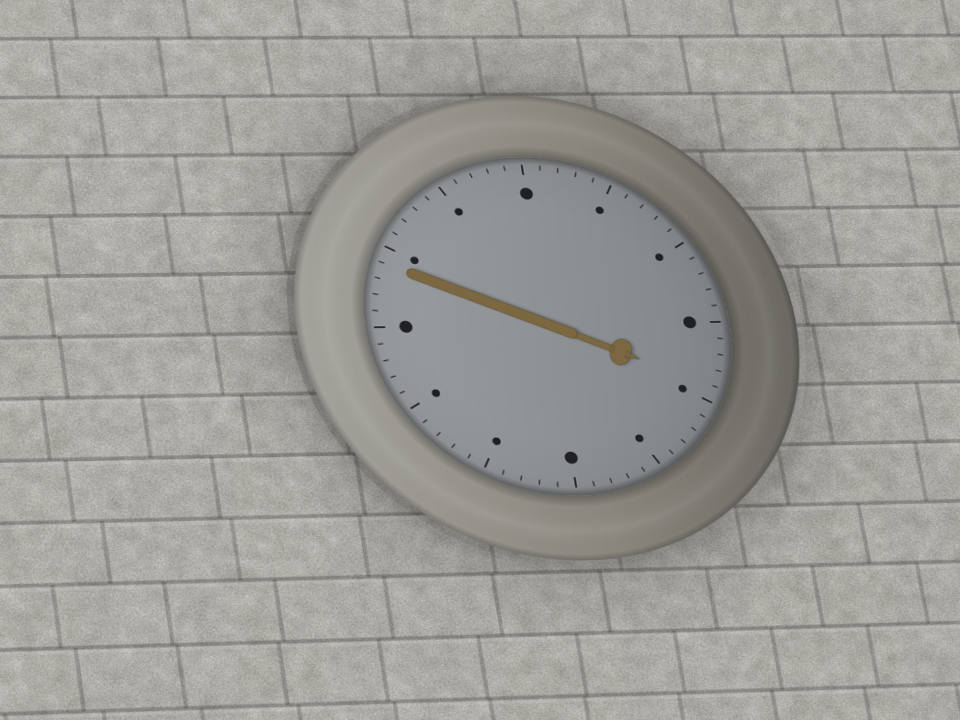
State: 3:49
